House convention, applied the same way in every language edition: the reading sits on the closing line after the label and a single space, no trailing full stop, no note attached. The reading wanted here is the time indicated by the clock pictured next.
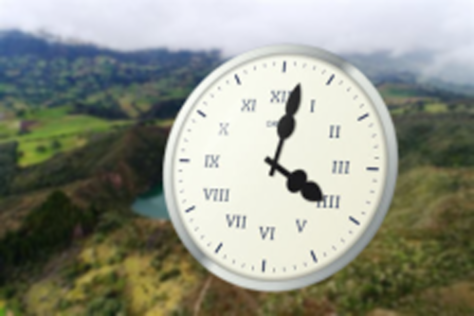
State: 4:02
